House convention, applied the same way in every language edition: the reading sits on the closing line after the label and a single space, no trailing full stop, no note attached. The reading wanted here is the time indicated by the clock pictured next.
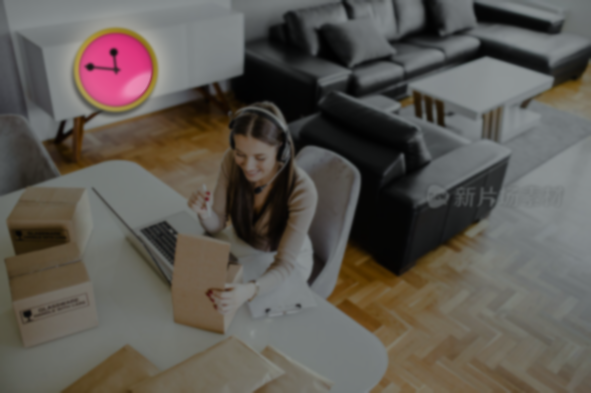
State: 11:46
